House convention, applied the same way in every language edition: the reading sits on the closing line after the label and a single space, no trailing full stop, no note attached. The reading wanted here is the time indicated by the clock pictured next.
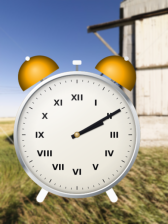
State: 2:10
